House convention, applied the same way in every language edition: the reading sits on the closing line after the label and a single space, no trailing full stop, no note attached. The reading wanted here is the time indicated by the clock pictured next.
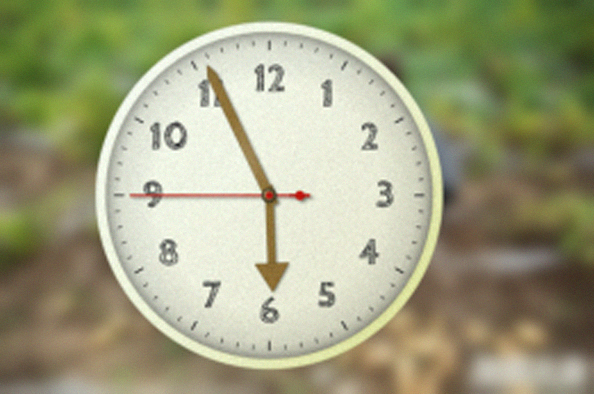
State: 5:55:45
